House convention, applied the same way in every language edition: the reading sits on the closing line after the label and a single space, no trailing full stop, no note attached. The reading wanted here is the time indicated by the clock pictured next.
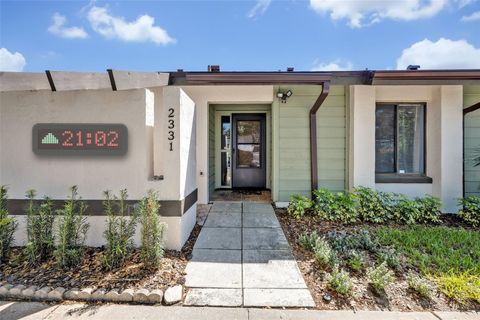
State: 21:02
